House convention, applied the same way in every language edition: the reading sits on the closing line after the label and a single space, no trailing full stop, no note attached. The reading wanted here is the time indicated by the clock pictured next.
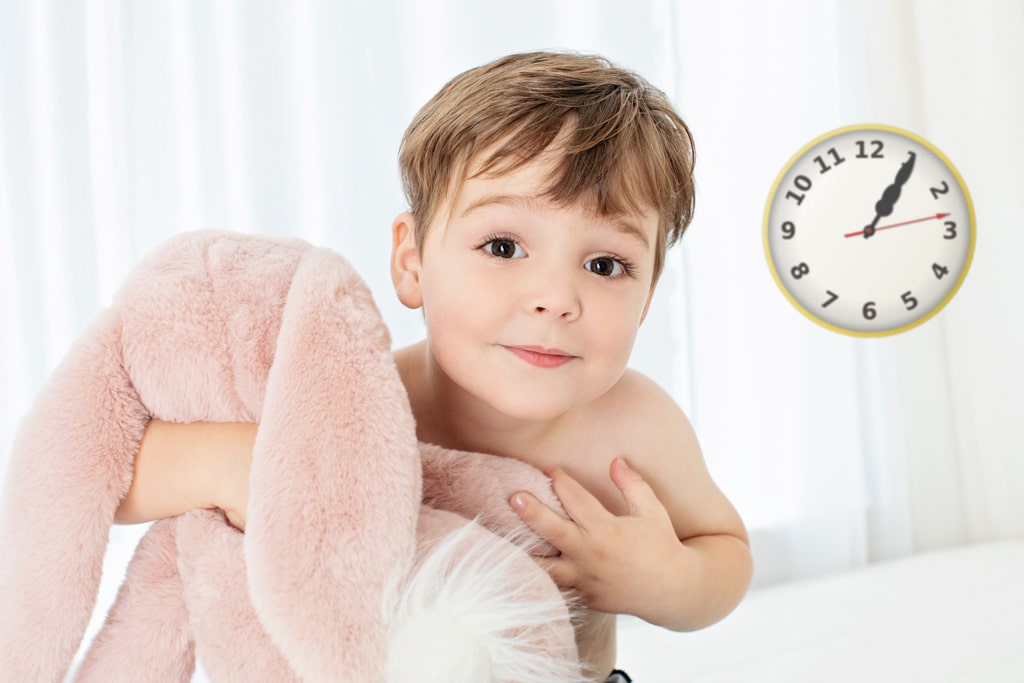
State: 1:05:13
